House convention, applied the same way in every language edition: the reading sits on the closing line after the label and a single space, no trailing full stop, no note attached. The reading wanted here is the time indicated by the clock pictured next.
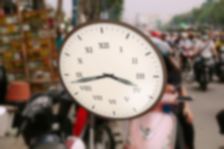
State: 3:43
